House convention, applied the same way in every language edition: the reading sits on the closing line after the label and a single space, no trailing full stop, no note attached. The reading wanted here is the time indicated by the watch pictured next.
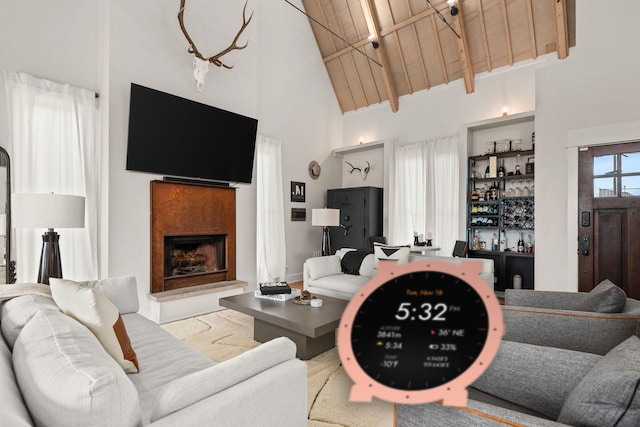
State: 5:32
